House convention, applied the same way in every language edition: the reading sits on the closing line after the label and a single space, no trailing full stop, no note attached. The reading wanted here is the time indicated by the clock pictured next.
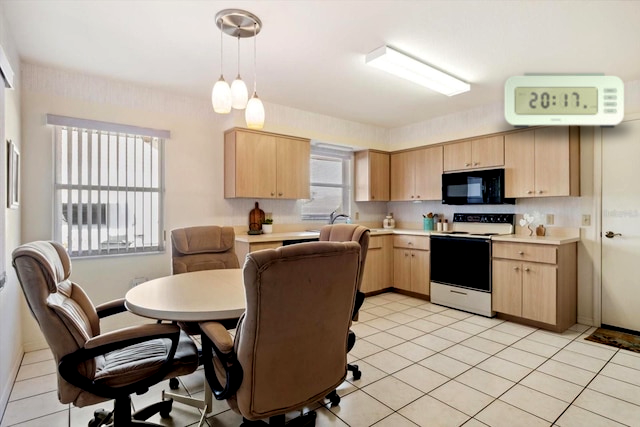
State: 20:17
